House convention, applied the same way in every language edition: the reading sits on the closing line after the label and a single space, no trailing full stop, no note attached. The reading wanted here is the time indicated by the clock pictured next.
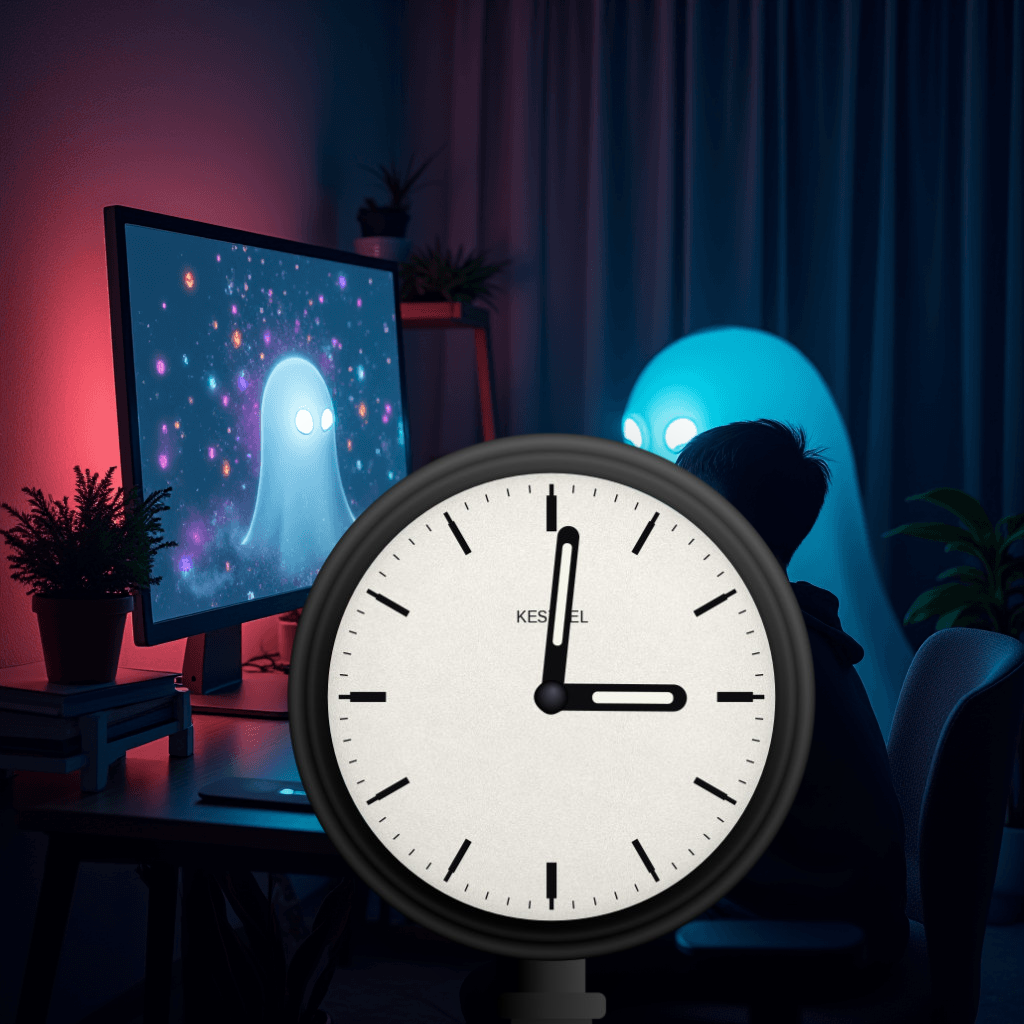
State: 3:01
